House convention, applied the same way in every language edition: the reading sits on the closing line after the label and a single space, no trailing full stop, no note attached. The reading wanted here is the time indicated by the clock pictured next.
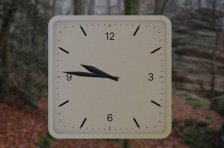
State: 9:46
